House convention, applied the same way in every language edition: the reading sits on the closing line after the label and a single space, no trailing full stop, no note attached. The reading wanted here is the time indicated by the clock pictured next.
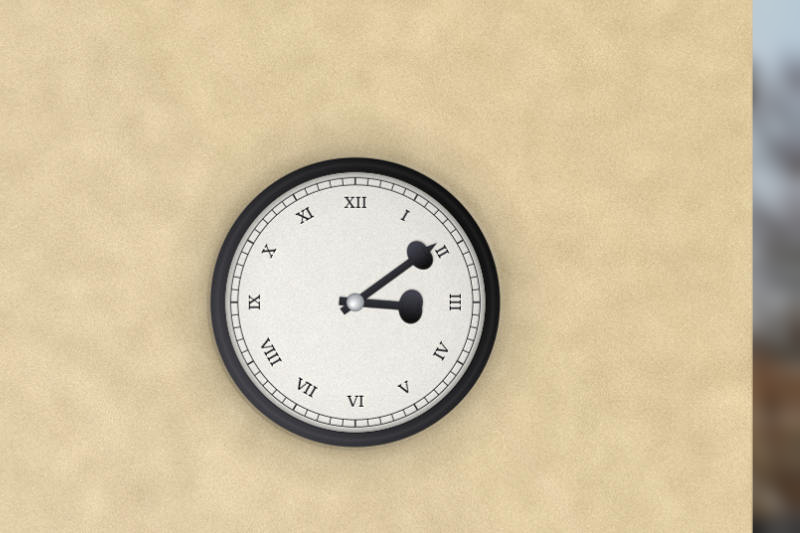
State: 3:09
